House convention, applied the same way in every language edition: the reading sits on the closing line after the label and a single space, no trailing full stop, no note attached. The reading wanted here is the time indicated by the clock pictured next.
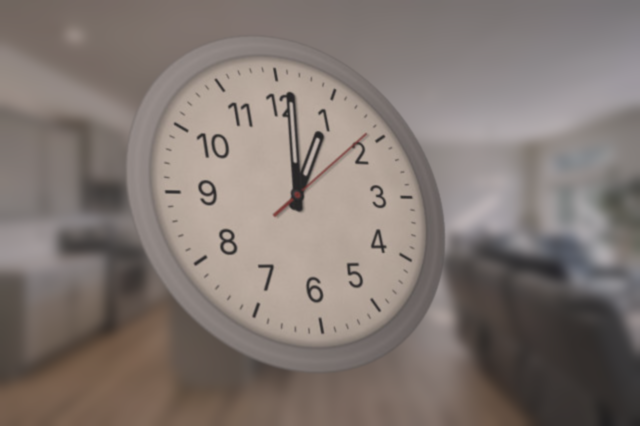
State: 1:01:09
